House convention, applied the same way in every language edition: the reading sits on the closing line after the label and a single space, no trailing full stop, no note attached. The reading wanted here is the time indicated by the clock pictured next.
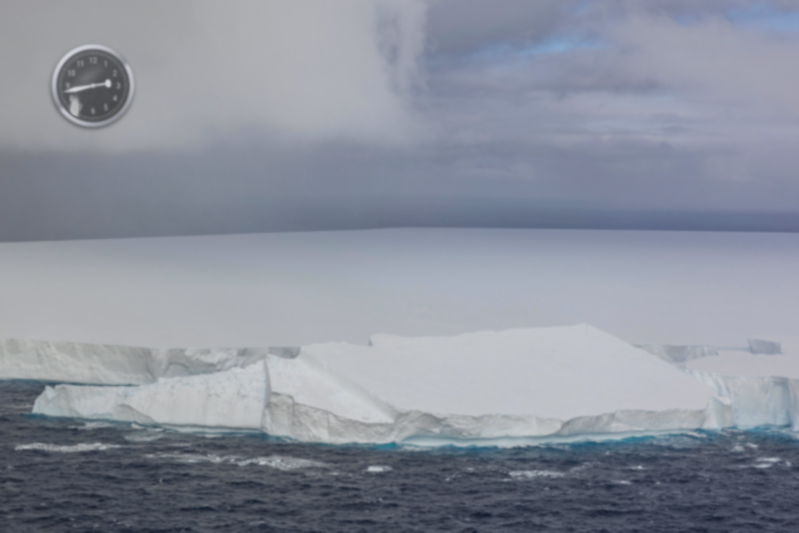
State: 2:43
